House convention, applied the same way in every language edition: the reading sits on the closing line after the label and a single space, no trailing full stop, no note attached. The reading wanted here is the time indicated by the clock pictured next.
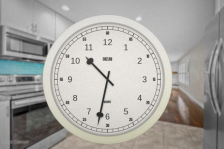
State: 10:32
